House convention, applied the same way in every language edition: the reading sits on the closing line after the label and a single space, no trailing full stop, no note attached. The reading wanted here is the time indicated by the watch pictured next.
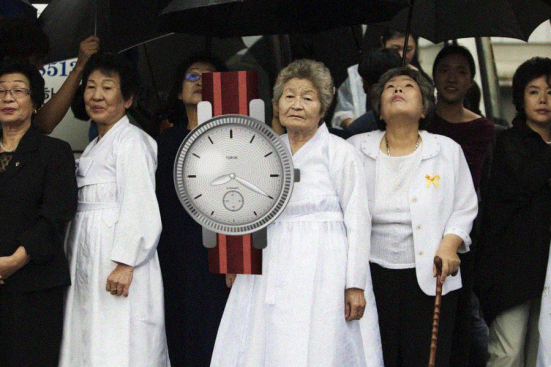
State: 8:20
